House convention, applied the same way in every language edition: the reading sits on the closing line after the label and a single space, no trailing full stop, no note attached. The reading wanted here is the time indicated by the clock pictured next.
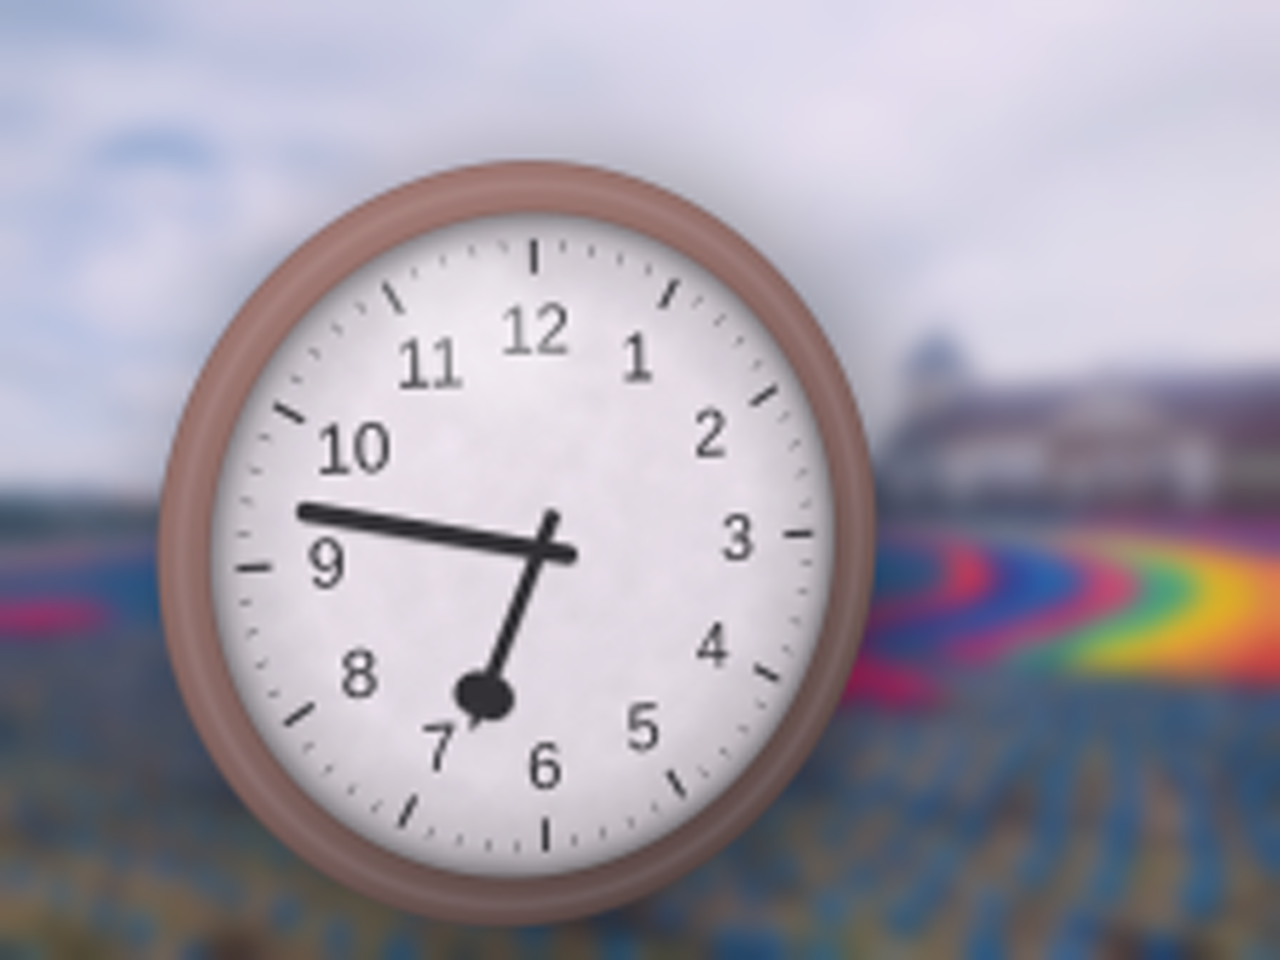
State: 6:47
